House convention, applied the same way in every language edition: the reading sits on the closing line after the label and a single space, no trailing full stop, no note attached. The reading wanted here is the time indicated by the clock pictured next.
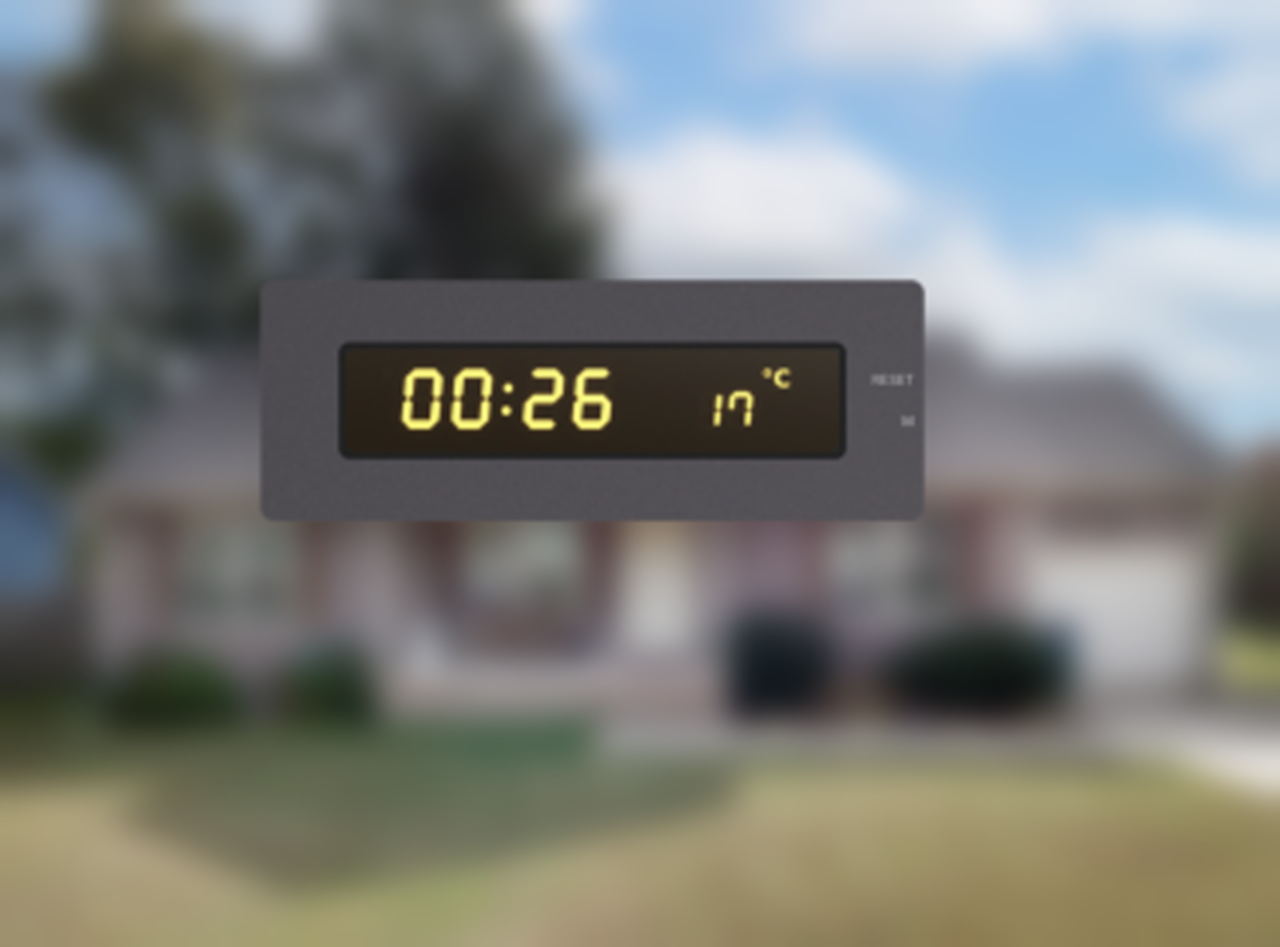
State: 0:26
